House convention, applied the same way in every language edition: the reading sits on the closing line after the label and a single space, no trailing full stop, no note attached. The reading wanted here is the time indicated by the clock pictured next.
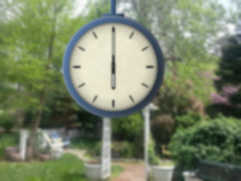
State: 6:00
